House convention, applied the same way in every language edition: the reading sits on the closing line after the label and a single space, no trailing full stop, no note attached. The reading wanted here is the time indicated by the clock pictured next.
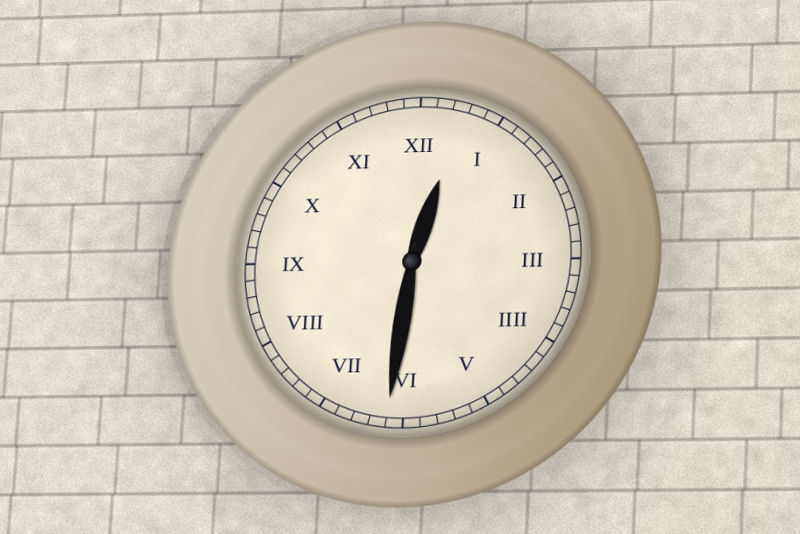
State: 12:31
